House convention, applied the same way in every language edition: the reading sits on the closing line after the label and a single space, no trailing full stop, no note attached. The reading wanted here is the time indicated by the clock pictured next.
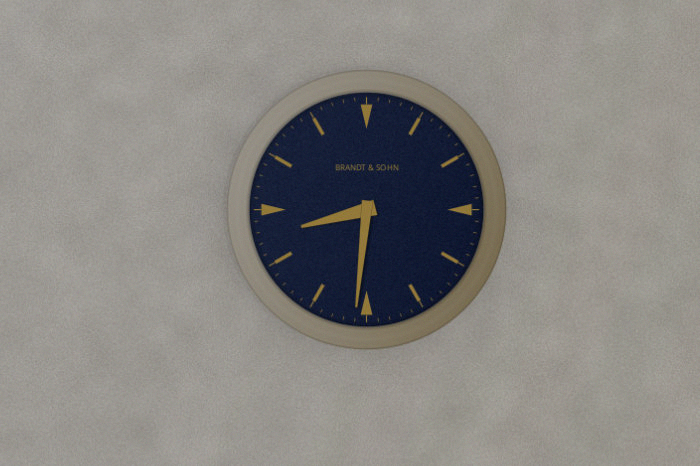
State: 8:31
